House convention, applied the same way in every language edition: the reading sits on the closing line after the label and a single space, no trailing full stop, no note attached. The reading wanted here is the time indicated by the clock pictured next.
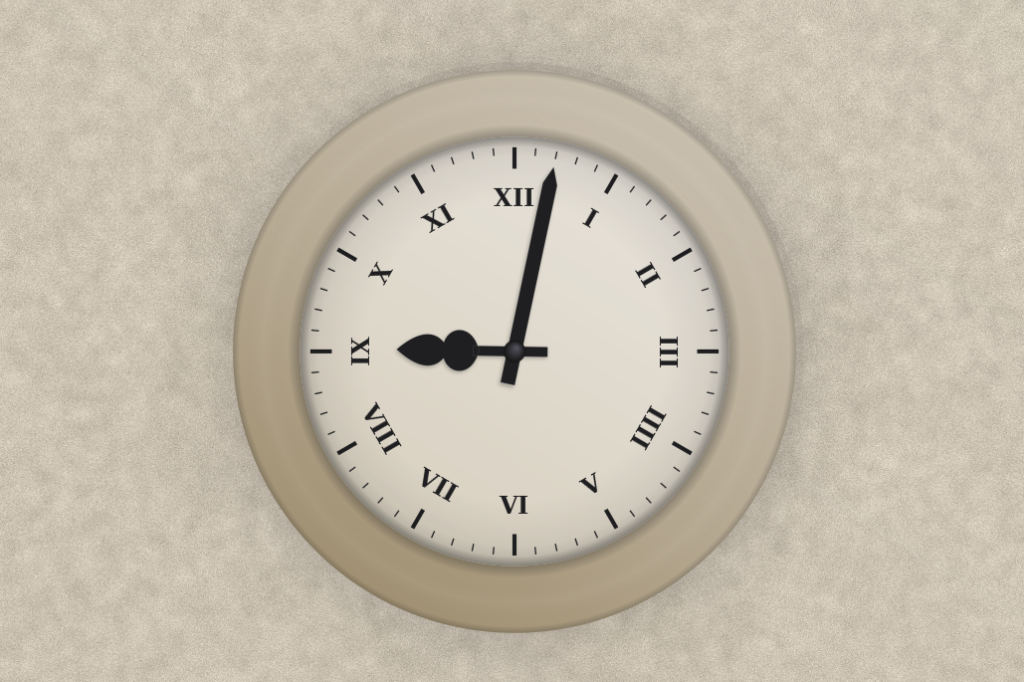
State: 9:02
